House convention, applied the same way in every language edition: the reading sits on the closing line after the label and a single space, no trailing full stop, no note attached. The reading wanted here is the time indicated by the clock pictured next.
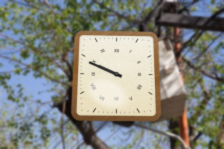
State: 9:49
